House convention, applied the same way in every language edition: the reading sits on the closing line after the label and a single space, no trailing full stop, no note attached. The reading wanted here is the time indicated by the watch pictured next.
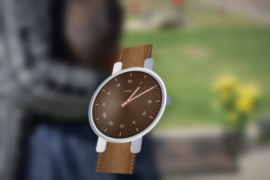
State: 1:10
